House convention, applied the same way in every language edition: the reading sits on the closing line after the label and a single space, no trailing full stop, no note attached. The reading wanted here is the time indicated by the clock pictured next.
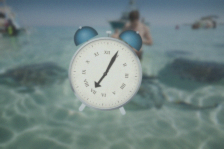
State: 7:04
